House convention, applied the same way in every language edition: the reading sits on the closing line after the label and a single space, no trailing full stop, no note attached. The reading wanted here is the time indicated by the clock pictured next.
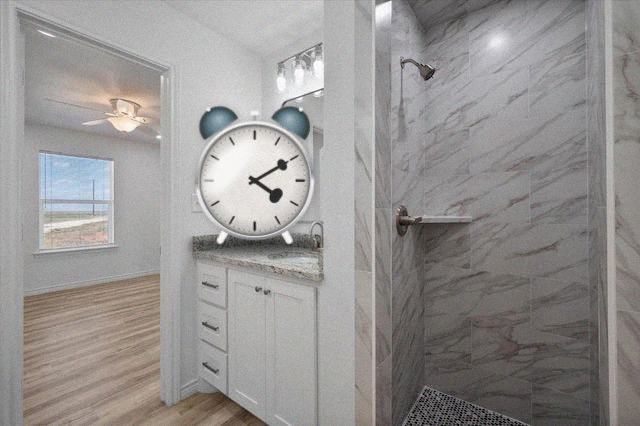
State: 4:10
